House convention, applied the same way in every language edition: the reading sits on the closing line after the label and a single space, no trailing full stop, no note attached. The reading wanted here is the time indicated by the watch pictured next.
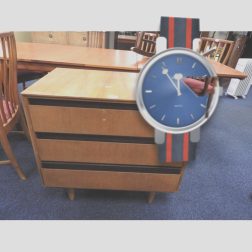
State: 11:54
